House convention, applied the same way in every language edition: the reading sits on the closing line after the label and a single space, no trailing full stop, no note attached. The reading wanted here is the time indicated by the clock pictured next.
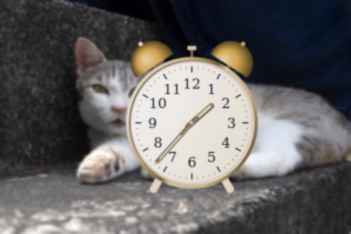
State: 1:37
